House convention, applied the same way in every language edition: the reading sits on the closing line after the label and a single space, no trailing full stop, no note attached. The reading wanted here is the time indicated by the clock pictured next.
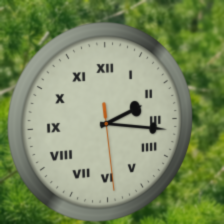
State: 2:16:29
